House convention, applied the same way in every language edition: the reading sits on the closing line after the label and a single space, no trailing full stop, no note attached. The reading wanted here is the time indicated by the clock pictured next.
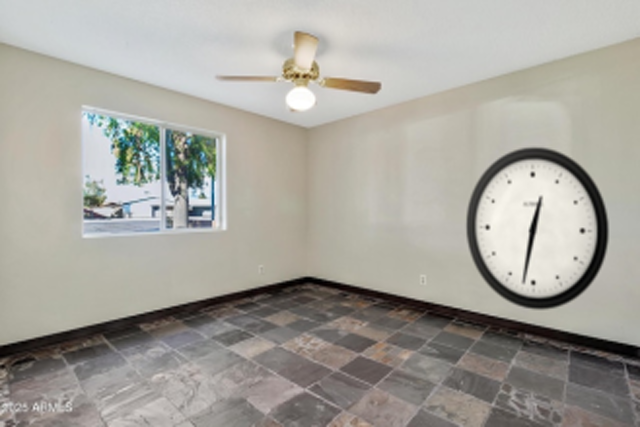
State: 12:32
